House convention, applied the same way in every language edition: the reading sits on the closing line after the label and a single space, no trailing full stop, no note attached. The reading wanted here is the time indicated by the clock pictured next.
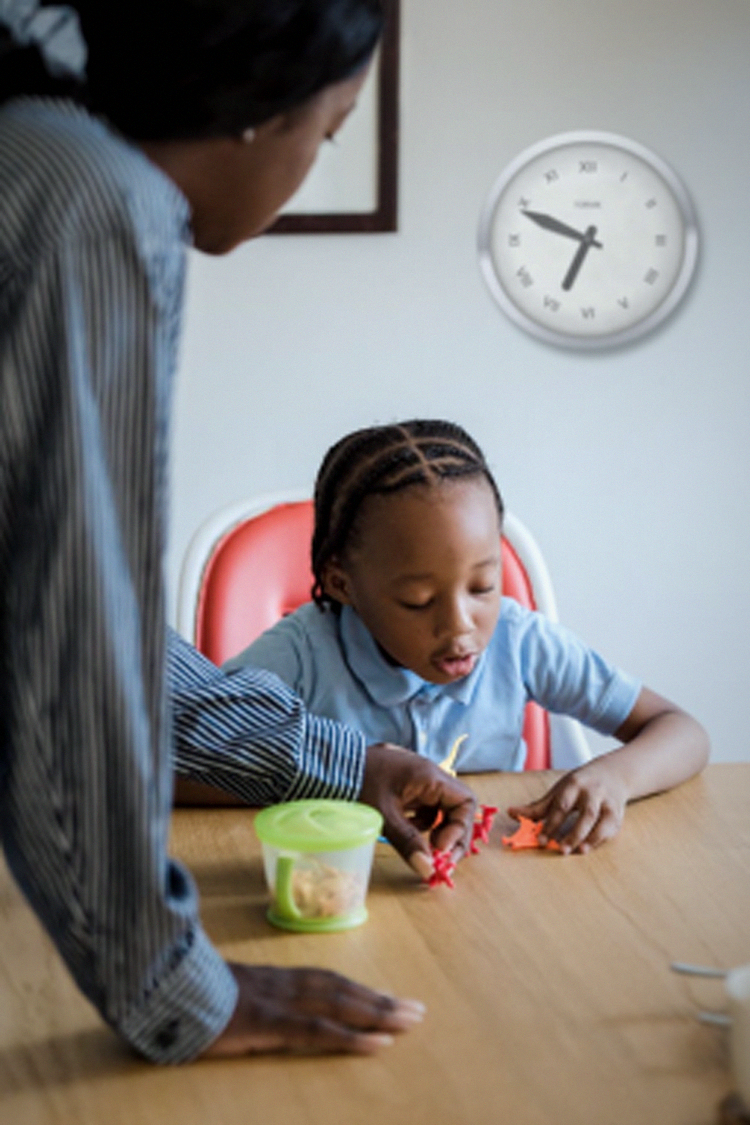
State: 6:49
